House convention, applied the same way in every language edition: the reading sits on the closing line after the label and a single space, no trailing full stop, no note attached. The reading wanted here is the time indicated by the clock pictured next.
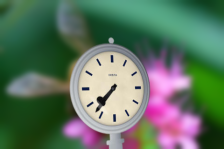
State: 7:37
